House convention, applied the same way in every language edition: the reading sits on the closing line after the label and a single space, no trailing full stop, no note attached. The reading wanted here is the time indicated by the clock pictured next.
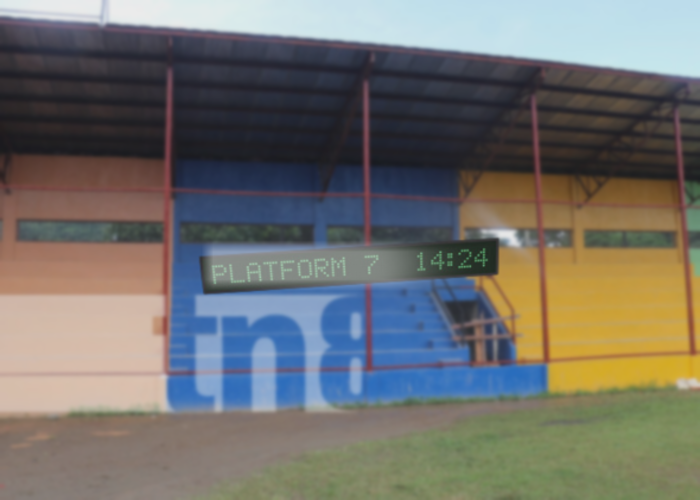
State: 14:24
